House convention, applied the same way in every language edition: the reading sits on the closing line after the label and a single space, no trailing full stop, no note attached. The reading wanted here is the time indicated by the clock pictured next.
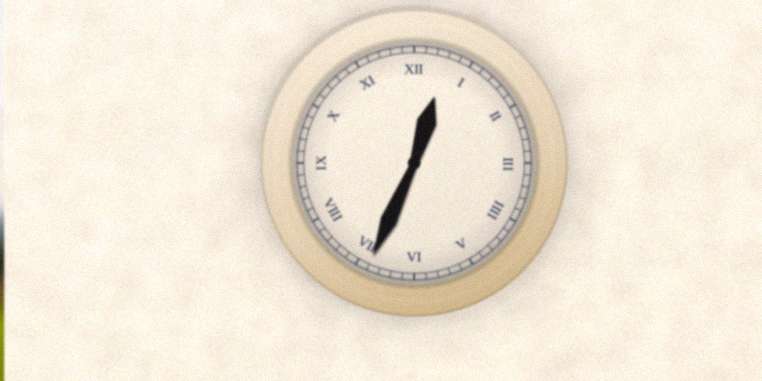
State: 12:34
